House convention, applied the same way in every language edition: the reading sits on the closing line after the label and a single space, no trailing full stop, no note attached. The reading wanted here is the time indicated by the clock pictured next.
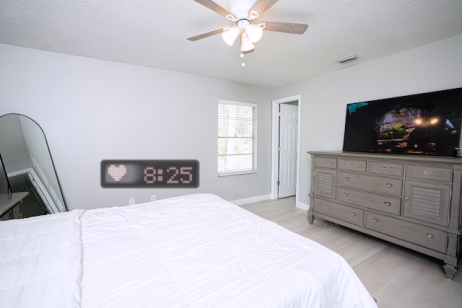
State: 8:25
